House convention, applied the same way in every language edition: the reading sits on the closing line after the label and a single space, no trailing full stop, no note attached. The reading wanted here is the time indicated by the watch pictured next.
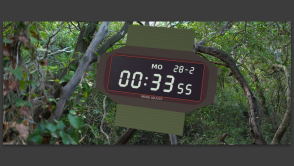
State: 0:33:55
